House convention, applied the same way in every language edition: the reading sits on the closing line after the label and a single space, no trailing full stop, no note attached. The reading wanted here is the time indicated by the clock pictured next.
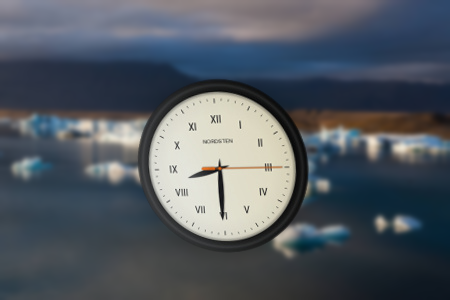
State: 8:30:15
